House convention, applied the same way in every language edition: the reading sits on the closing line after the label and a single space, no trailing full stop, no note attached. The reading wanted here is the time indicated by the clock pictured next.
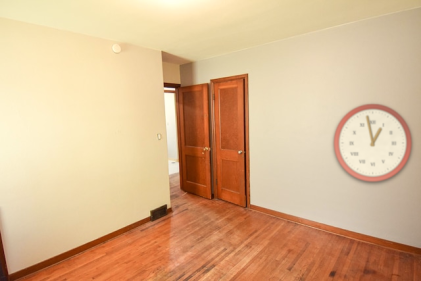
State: 12:58
